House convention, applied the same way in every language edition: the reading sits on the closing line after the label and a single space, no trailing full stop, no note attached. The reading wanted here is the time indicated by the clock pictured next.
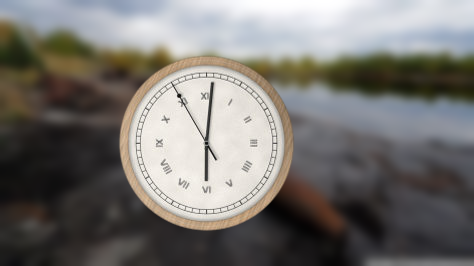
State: 6:00:55
